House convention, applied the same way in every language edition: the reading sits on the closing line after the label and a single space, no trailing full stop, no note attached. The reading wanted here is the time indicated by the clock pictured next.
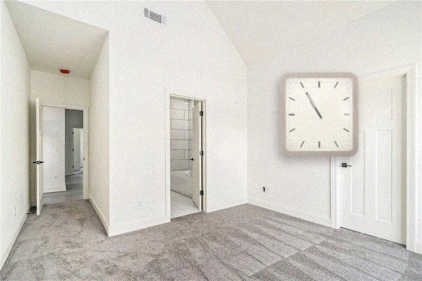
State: 10:55
